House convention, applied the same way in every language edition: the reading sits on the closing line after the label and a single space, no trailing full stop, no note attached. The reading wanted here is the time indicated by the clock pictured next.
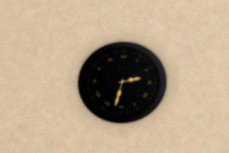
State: 2:32
